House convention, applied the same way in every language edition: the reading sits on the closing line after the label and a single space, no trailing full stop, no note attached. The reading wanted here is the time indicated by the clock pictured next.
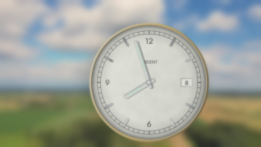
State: 7:57
